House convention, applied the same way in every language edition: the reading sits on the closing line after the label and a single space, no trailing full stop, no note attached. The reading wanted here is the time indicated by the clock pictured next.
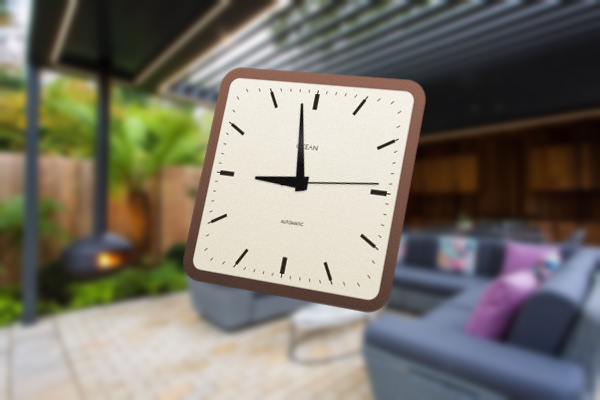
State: 8:58:14
